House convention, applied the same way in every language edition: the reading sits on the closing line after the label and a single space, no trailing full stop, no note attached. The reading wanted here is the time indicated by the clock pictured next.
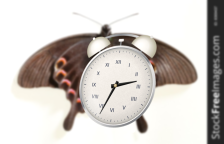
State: 2:34
